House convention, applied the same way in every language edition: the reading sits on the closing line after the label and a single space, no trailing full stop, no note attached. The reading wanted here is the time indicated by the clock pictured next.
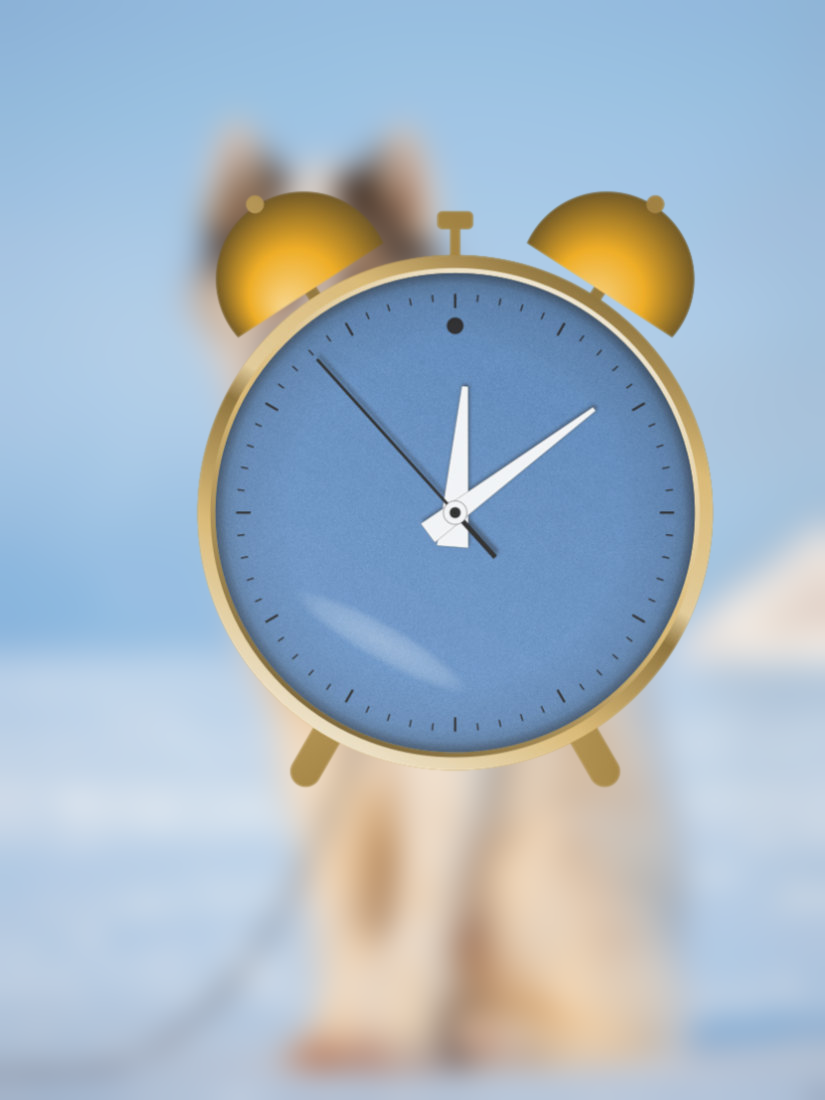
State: 12:08:53
